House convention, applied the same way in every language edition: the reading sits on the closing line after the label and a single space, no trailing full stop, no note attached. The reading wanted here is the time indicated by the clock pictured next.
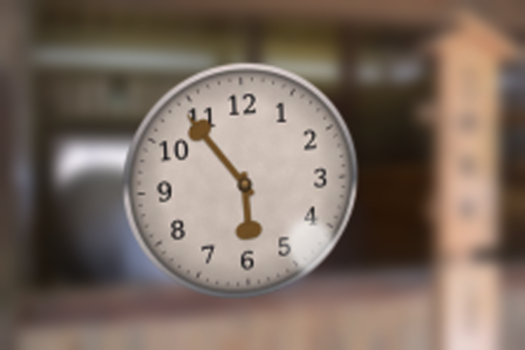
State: 5:54
